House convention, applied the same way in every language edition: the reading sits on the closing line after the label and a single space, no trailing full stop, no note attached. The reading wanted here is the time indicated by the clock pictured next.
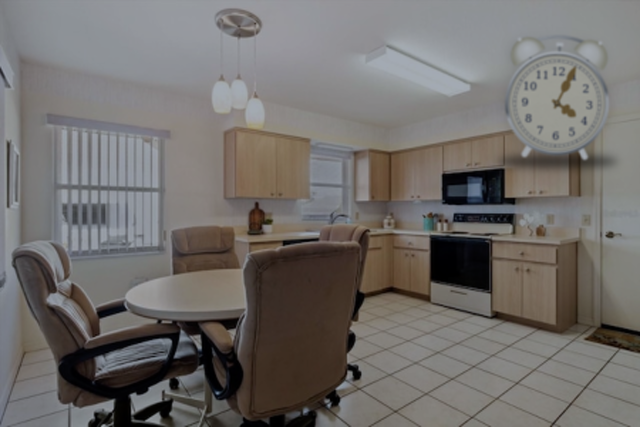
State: 4:04
